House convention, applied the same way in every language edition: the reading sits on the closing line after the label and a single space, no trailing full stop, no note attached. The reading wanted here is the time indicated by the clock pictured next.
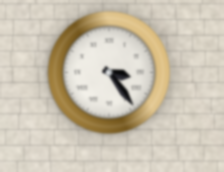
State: 3:24
